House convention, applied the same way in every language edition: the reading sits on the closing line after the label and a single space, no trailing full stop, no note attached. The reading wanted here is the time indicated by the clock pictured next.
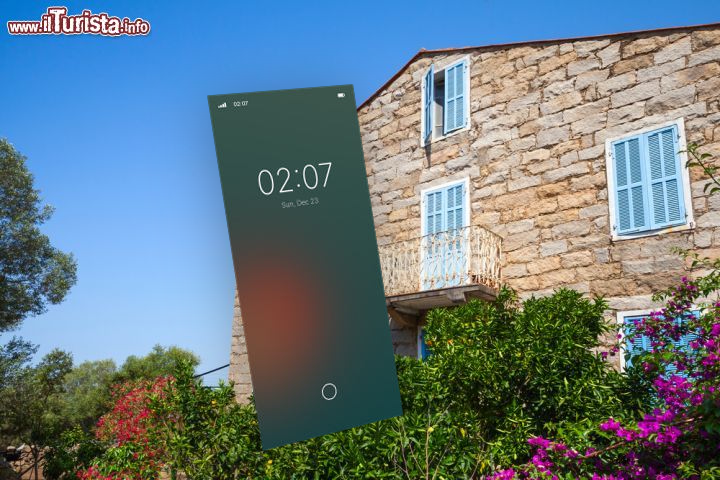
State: 2:07
